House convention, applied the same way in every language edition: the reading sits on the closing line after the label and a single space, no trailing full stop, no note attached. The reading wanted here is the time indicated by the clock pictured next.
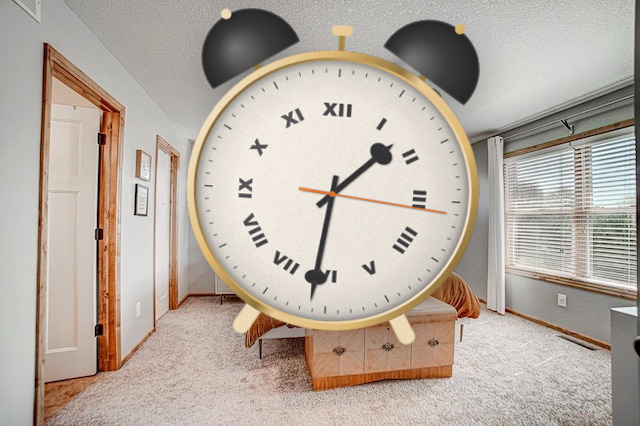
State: 1:31:16
